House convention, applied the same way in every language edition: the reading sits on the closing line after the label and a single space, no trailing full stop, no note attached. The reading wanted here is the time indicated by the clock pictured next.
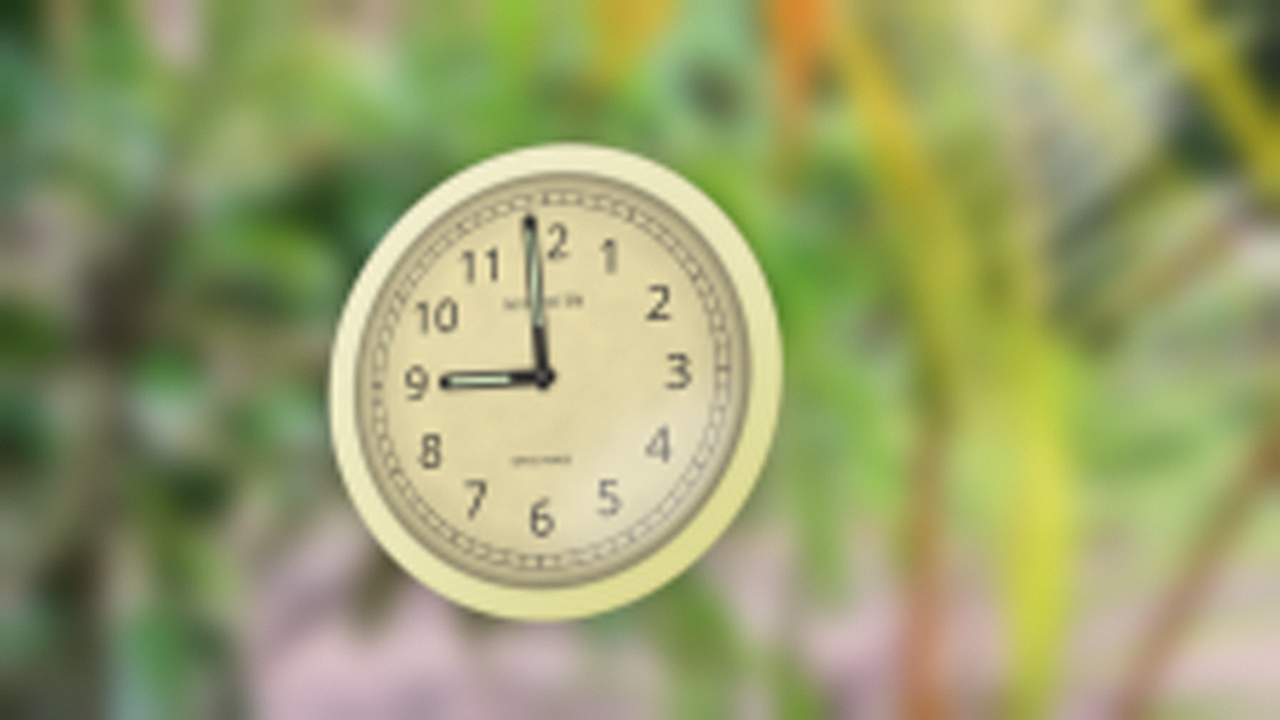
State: 8:59
